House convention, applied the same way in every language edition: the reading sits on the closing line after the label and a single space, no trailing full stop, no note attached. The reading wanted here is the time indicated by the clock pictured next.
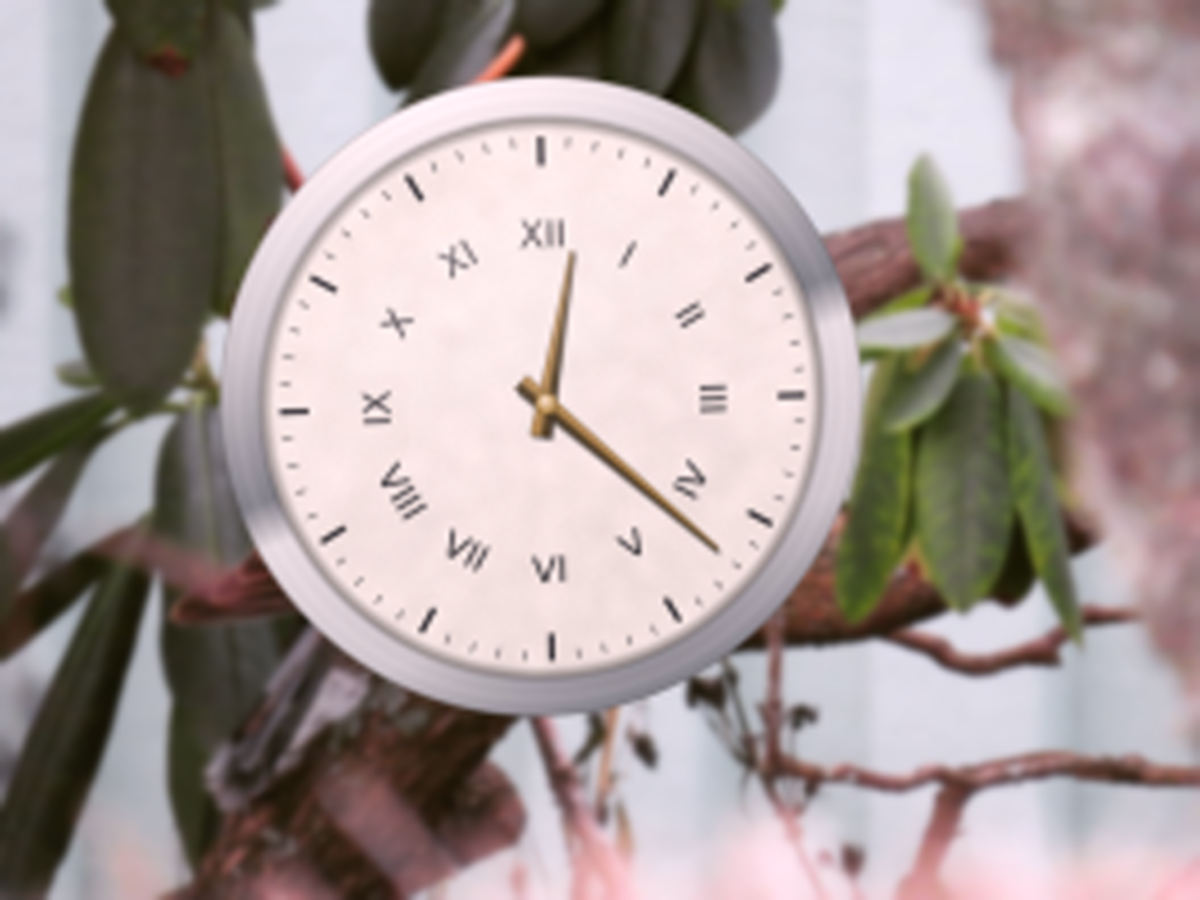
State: 12:22
